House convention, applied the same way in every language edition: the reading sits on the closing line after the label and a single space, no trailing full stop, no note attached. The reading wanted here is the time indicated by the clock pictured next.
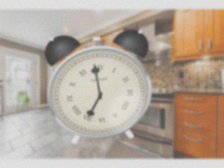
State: 6:59
